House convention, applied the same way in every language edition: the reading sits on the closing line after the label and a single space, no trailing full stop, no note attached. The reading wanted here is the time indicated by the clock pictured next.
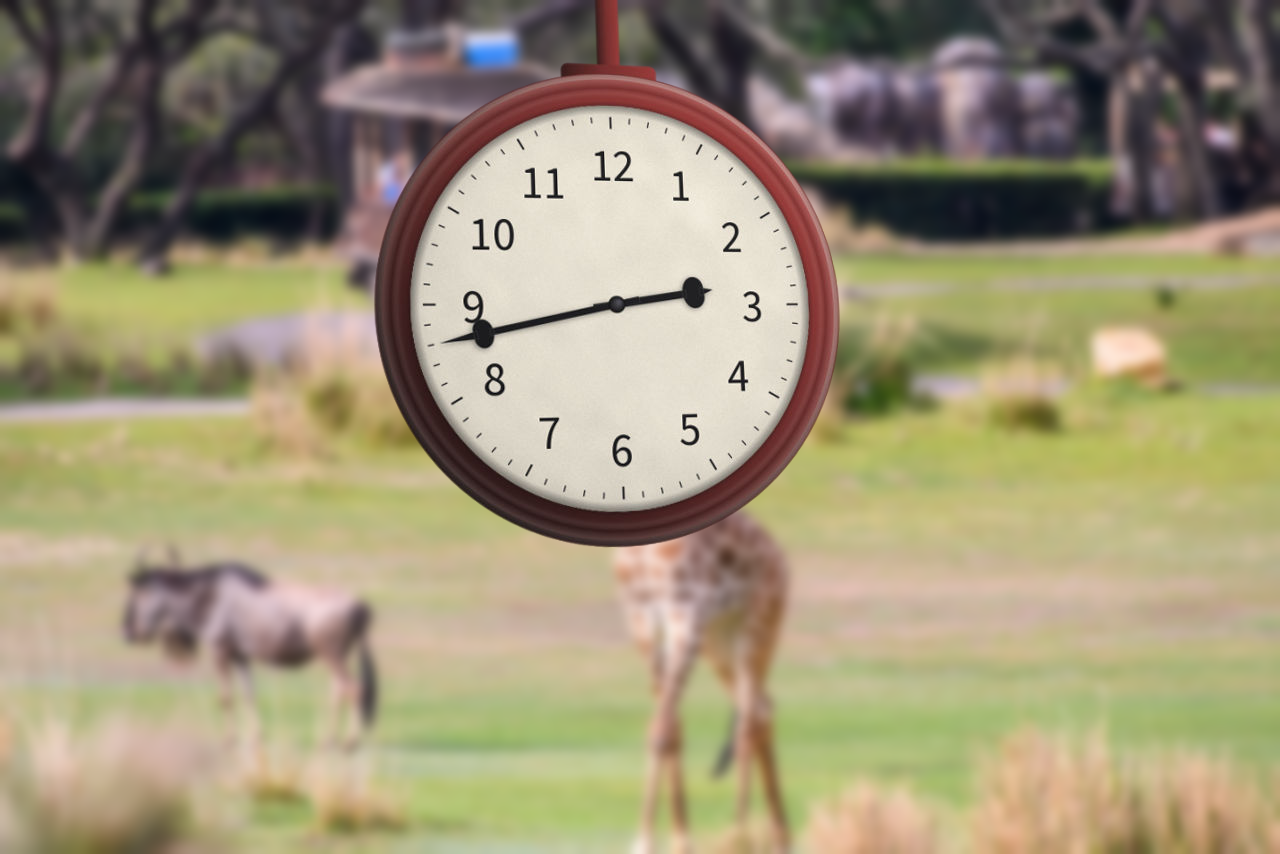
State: 2:43
